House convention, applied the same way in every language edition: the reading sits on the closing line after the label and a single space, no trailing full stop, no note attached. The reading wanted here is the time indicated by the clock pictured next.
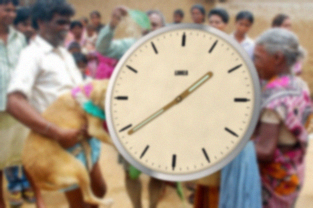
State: 1:39
